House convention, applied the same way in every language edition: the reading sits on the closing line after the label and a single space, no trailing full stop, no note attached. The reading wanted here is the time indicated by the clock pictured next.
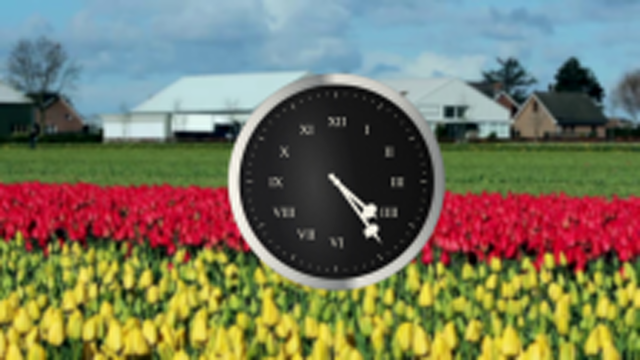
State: 4:24
